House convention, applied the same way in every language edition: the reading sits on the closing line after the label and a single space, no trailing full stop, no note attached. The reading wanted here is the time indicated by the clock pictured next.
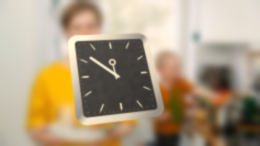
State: 11:52
